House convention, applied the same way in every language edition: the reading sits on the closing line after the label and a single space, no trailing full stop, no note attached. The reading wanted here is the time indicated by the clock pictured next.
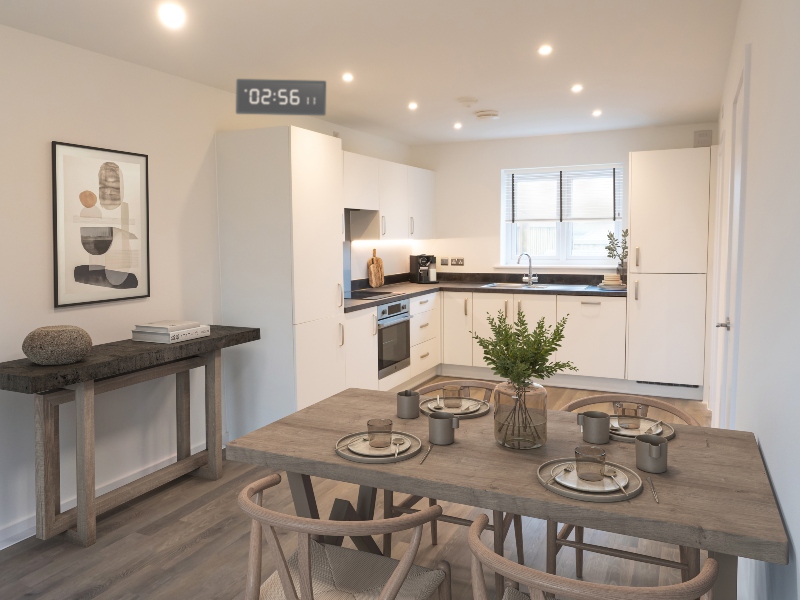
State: 2:56
